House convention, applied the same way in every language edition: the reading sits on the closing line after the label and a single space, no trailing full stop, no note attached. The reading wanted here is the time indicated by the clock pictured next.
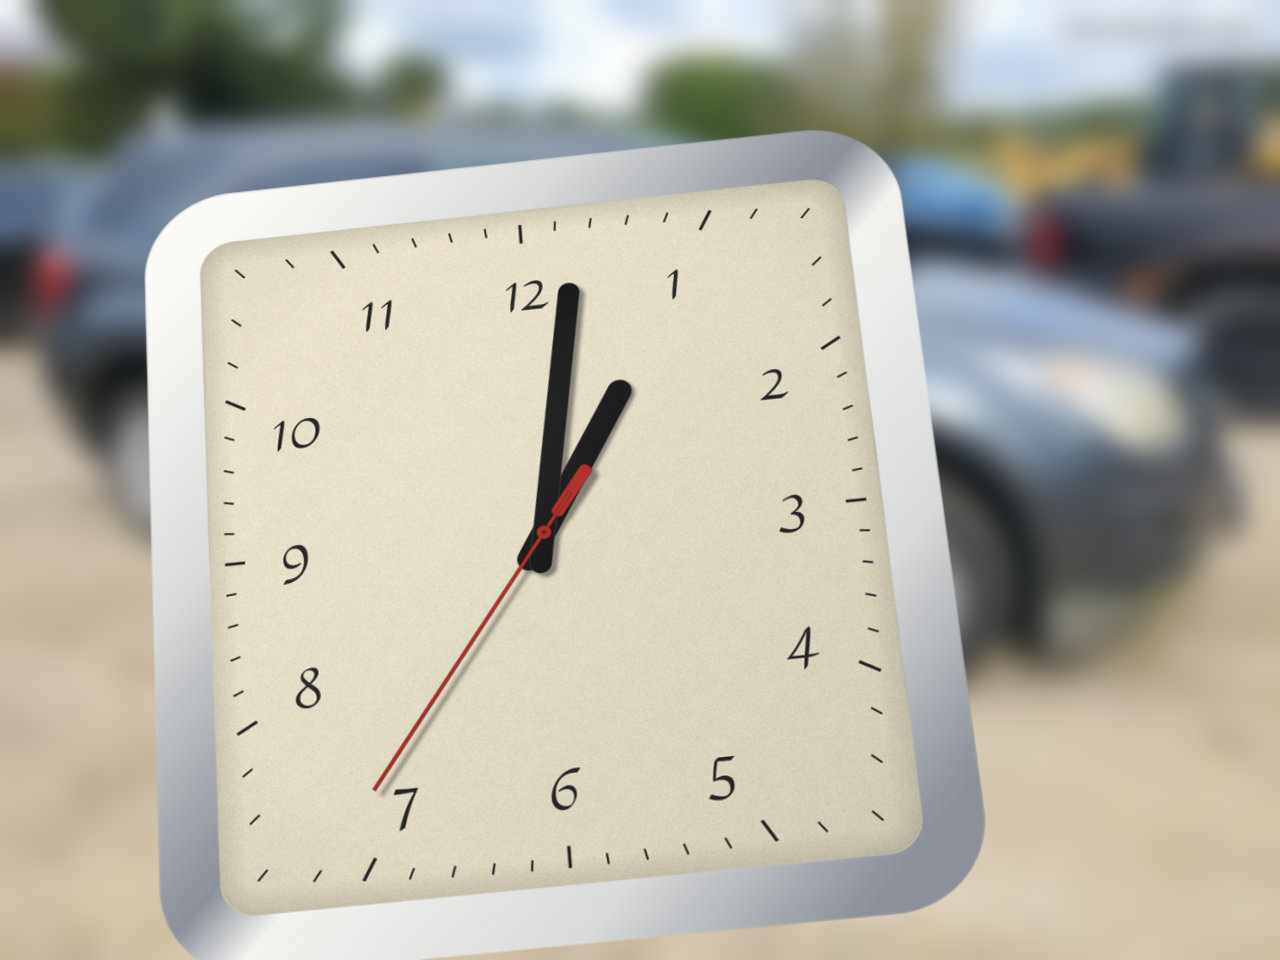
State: 1:01:36
